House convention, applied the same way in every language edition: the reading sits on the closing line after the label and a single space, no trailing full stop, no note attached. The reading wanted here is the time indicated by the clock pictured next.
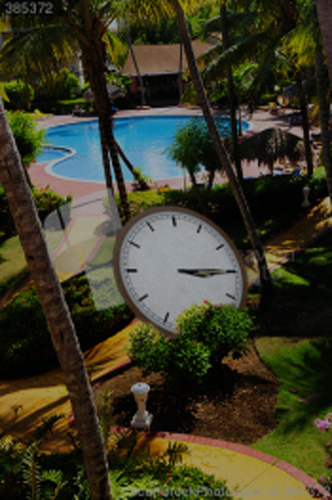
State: 3:15
